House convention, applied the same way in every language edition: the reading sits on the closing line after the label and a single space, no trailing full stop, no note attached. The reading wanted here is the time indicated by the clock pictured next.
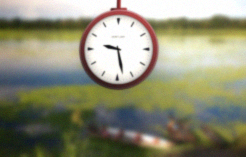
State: 9:28
